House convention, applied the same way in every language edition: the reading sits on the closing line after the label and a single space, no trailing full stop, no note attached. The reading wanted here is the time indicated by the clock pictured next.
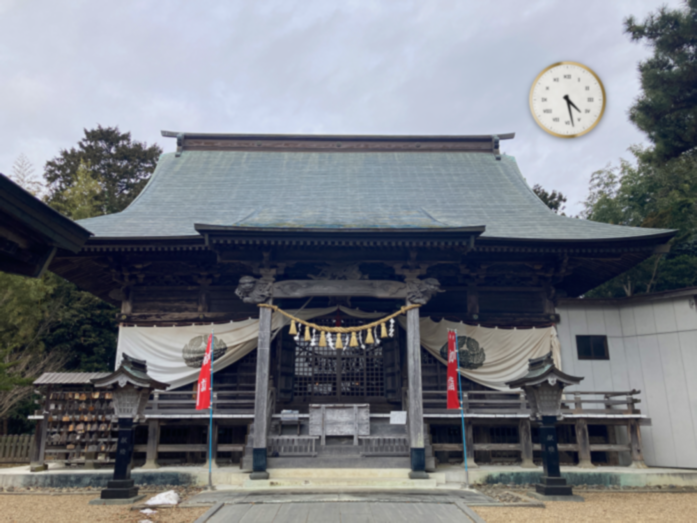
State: 4:28
